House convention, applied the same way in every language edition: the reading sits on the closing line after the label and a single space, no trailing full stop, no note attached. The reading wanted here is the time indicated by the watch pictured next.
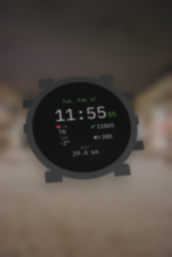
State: 11:55
